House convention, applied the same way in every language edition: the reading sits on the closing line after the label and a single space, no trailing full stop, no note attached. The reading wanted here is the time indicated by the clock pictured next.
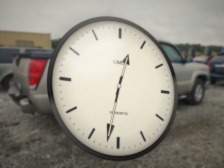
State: 12:32
